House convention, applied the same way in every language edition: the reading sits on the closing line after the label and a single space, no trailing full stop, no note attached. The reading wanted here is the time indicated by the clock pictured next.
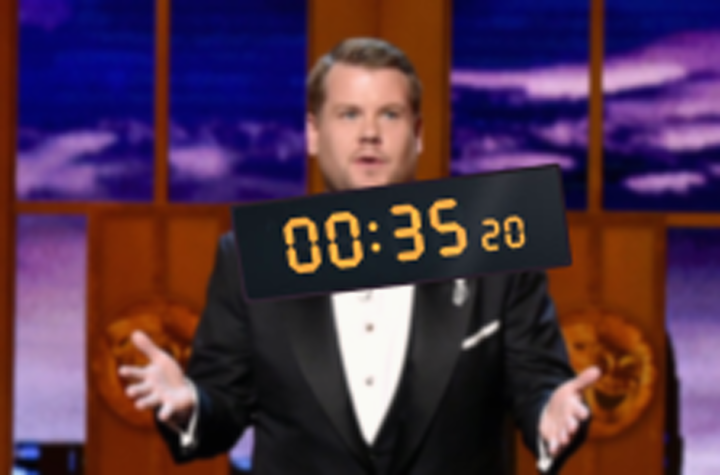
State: 0:35:20
